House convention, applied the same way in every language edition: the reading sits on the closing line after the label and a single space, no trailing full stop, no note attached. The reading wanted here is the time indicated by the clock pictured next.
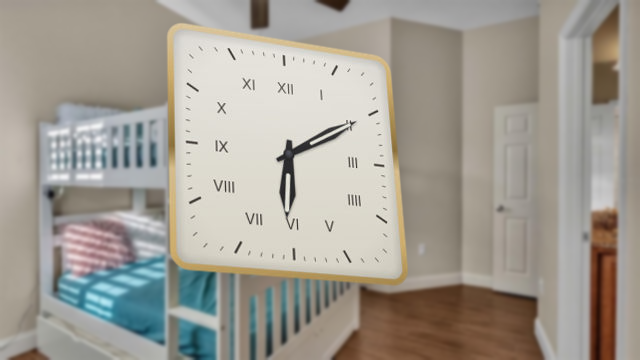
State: 6:10
